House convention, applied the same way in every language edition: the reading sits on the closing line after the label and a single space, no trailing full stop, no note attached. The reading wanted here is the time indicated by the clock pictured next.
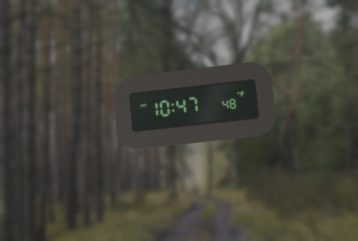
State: 10:47
